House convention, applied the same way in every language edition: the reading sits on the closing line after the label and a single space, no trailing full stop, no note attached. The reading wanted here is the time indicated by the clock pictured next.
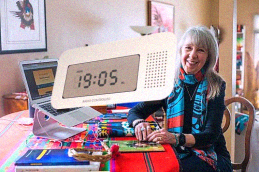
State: 19:05
